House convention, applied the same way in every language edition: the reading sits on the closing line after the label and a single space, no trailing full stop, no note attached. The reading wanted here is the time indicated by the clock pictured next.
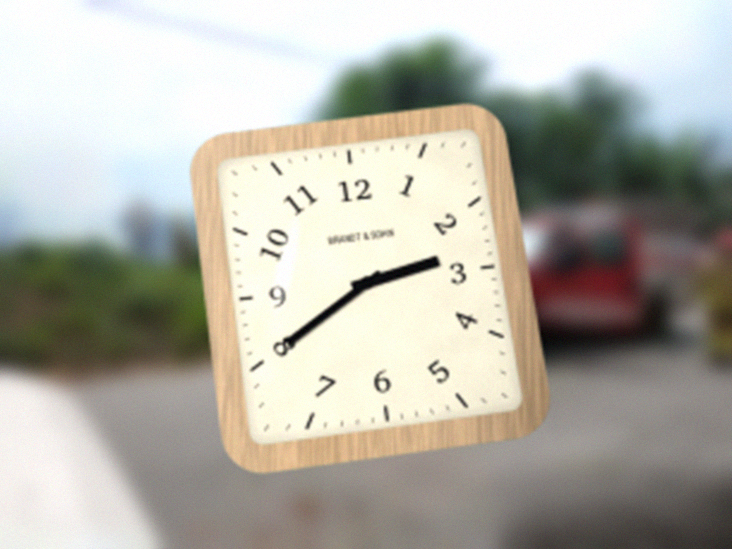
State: 2:40
